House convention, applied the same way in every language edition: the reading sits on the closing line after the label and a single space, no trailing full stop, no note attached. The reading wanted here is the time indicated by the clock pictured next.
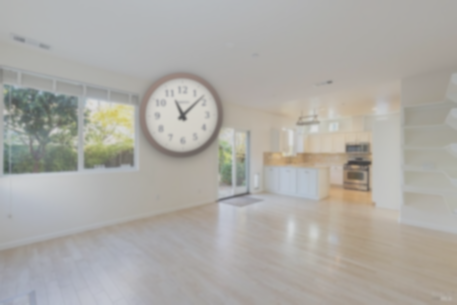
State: 11:08
